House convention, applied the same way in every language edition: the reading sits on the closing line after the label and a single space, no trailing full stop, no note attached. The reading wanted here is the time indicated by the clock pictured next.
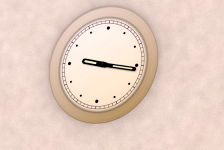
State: 9:16
